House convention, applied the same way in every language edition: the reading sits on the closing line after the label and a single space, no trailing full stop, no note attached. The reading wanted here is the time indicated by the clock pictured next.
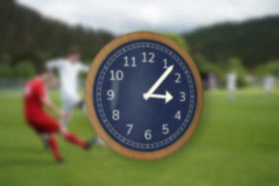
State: 3:07
